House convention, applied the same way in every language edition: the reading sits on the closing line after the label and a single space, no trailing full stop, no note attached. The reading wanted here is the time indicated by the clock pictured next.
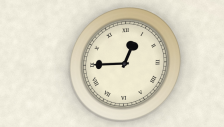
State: 12:45
